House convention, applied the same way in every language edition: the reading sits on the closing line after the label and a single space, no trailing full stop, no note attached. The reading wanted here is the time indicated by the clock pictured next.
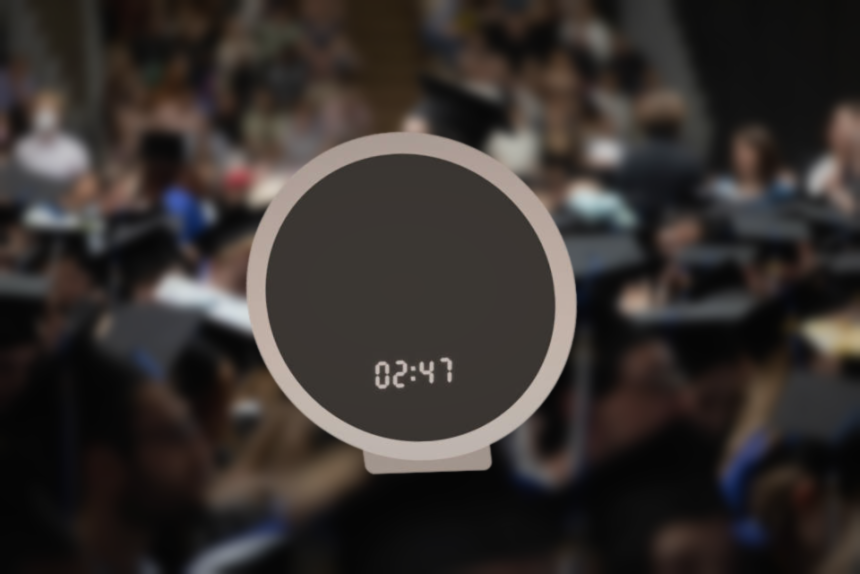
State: 2:47
